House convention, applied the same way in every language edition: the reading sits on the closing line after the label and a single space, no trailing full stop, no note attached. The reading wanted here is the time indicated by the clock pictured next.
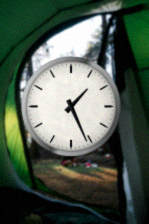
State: 1:26
